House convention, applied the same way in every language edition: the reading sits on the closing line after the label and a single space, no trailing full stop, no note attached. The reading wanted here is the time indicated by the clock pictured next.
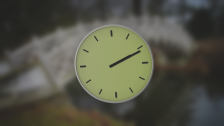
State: 2:11
